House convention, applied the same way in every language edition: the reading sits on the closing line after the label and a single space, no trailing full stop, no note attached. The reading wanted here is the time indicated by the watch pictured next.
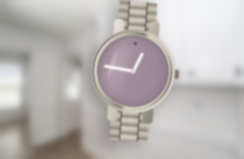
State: 12:46
